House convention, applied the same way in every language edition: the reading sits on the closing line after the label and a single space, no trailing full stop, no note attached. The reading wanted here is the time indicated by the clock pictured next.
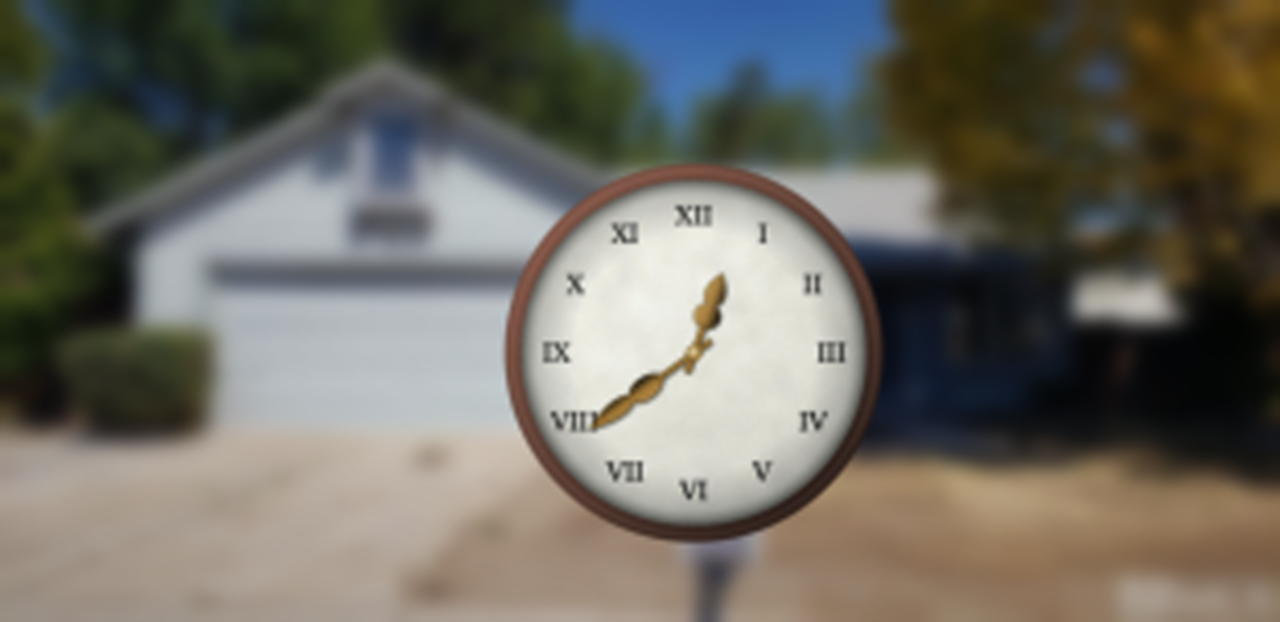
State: 12:39
